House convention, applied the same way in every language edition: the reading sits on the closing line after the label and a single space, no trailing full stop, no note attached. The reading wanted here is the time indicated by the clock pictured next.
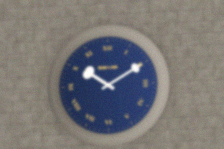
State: 10:10
